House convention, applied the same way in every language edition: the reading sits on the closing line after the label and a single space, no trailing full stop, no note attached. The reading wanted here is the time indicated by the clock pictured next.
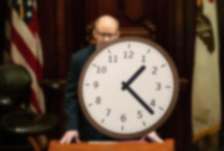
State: 1:22
